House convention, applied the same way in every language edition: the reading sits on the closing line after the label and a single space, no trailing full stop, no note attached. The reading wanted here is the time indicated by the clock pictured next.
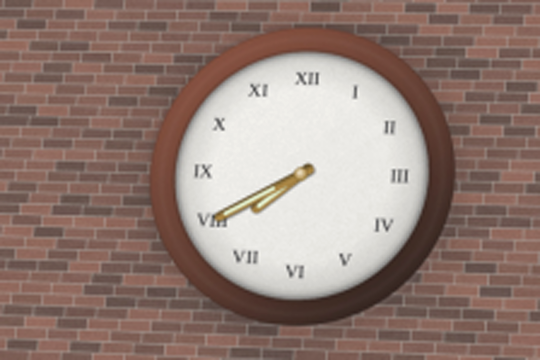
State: 7:40
